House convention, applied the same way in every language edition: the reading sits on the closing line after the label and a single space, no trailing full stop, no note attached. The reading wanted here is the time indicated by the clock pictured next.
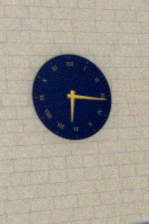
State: 6:16
